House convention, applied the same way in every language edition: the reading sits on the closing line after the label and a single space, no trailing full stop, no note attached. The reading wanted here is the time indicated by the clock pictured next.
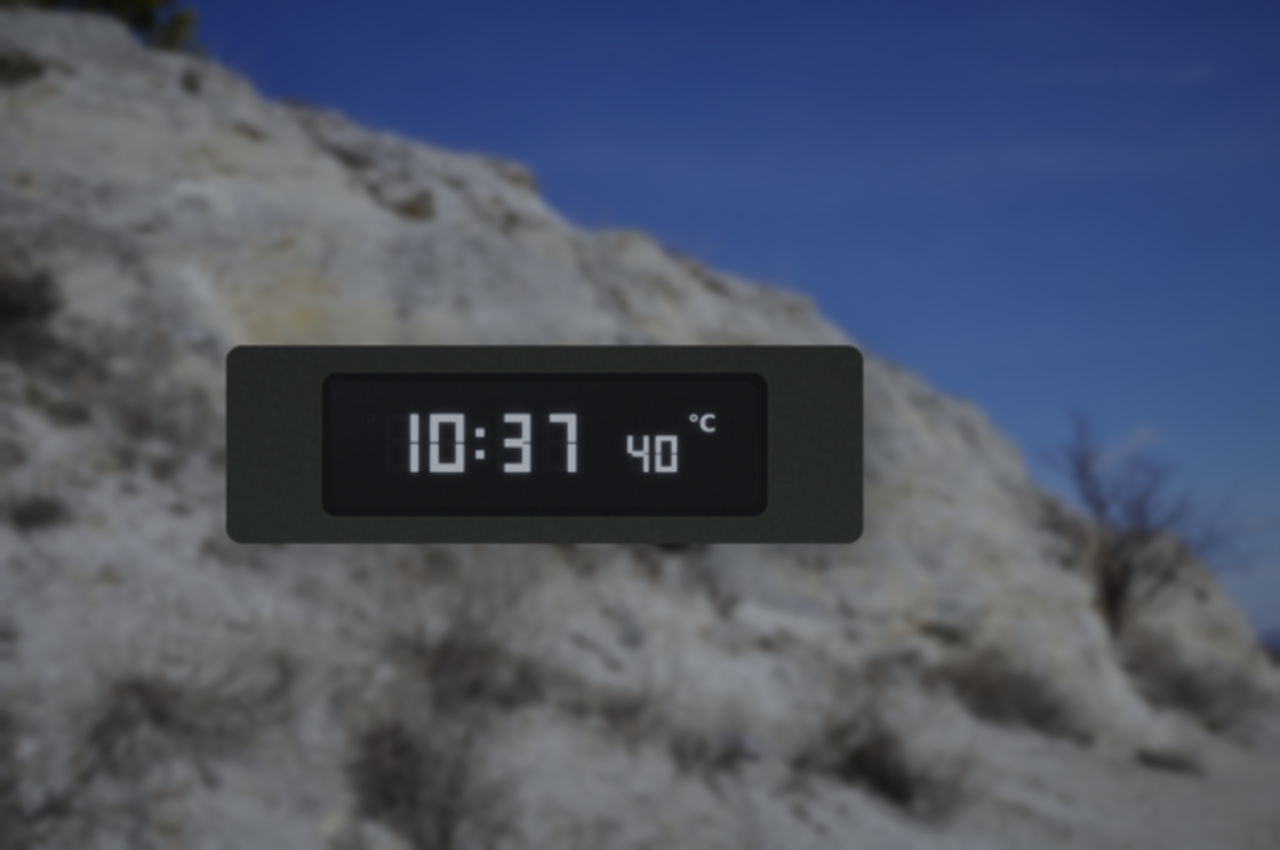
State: 10:37
